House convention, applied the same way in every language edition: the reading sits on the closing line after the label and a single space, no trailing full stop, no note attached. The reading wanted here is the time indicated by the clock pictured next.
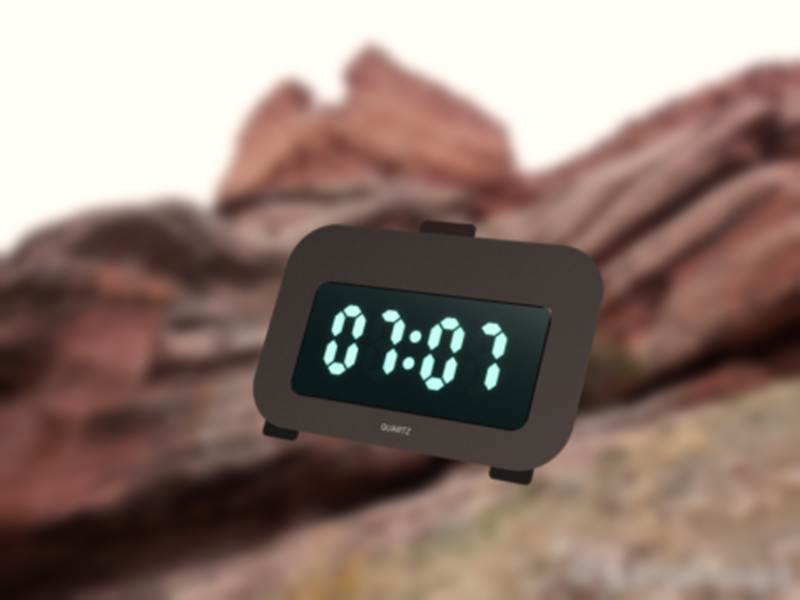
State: 7:07
